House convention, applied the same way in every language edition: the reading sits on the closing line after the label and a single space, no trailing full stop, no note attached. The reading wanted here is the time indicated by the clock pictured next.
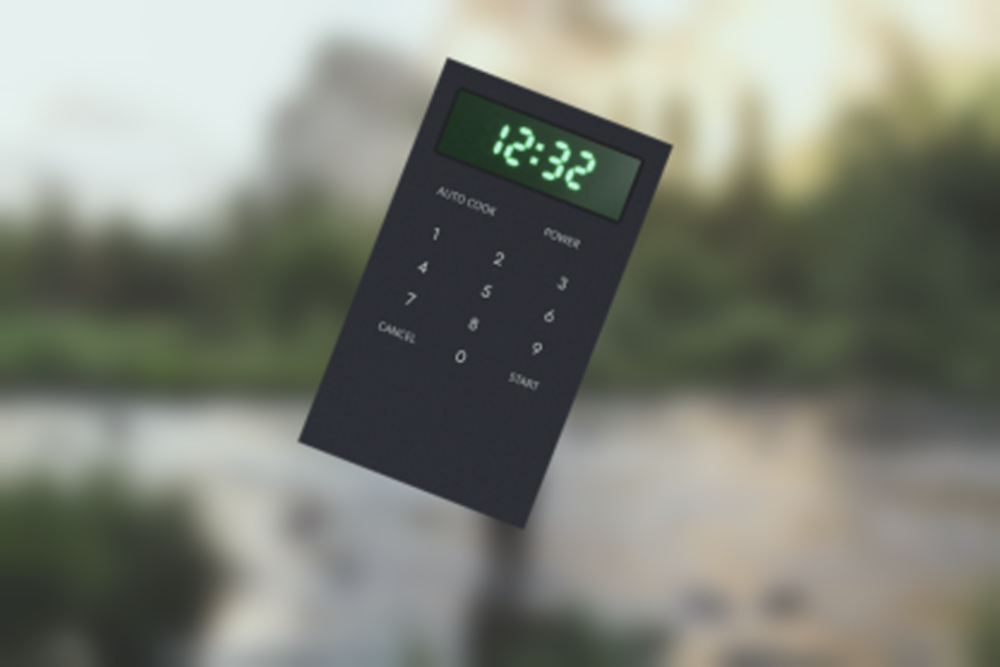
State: 12:32
